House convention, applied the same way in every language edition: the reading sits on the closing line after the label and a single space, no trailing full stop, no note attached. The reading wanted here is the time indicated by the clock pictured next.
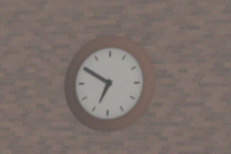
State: 6:50
